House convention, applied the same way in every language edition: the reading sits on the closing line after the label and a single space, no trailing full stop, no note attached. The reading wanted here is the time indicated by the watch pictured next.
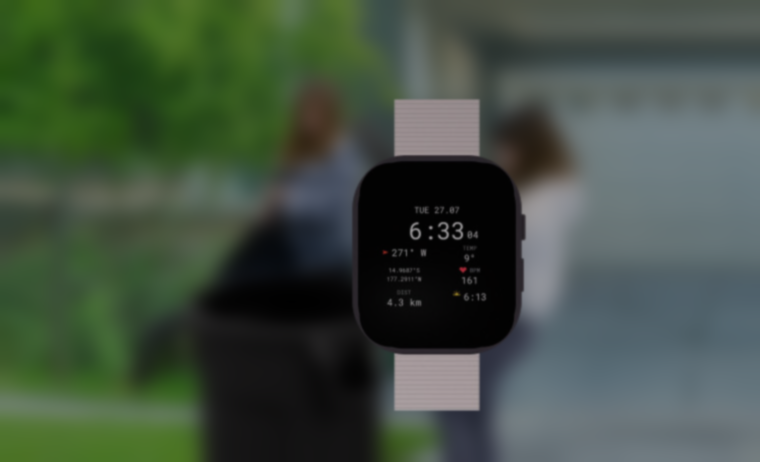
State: 6:33
